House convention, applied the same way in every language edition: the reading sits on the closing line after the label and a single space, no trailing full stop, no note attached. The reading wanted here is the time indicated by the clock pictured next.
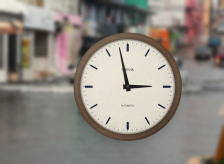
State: 2:58
